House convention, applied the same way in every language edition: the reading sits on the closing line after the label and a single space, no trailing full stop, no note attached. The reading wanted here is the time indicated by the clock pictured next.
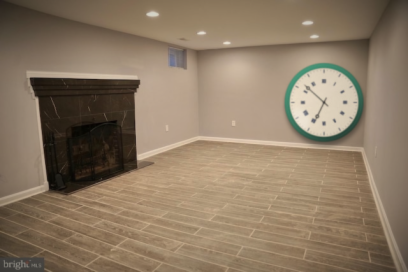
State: 6:52
